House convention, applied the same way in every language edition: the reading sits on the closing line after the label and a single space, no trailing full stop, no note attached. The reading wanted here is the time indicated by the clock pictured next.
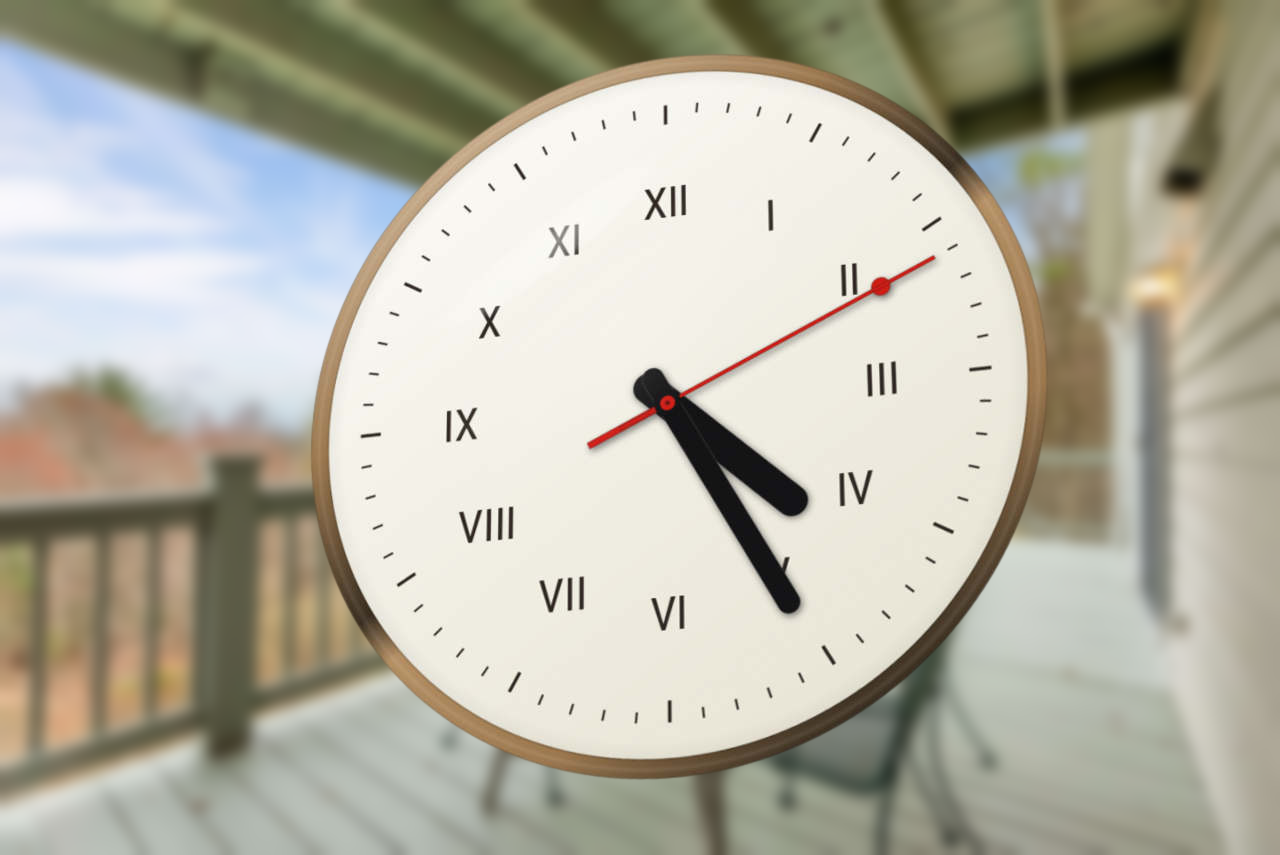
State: 4:25:11
